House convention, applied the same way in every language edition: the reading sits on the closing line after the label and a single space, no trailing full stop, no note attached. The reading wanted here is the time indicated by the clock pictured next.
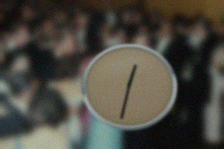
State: 12:32
